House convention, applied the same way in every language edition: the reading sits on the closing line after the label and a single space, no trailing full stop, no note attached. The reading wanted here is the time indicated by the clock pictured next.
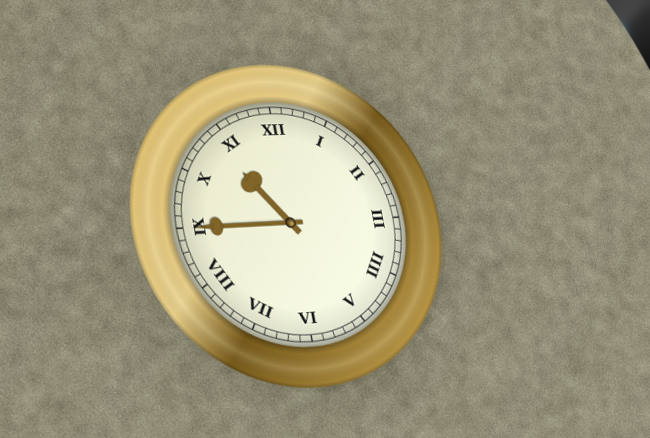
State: 10:45
